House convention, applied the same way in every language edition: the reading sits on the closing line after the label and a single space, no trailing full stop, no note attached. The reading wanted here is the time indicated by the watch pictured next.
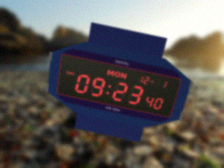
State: 9:23:40
